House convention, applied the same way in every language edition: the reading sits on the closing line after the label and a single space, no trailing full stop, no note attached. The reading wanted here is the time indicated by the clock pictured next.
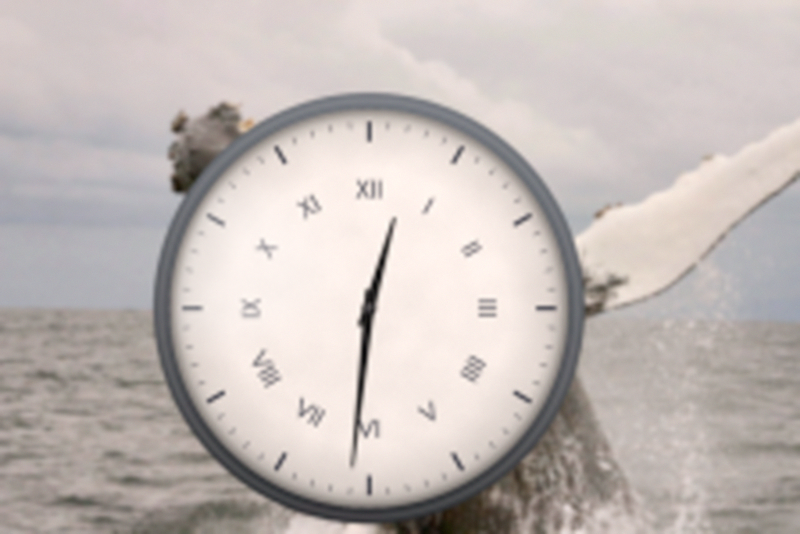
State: 12:31
